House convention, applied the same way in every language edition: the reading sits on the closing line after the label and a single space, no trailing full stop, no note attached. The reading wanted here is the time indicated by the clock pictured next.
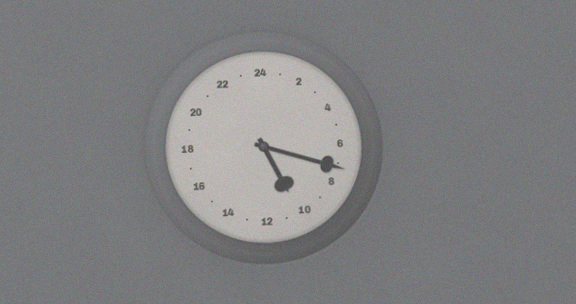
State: 10:18
